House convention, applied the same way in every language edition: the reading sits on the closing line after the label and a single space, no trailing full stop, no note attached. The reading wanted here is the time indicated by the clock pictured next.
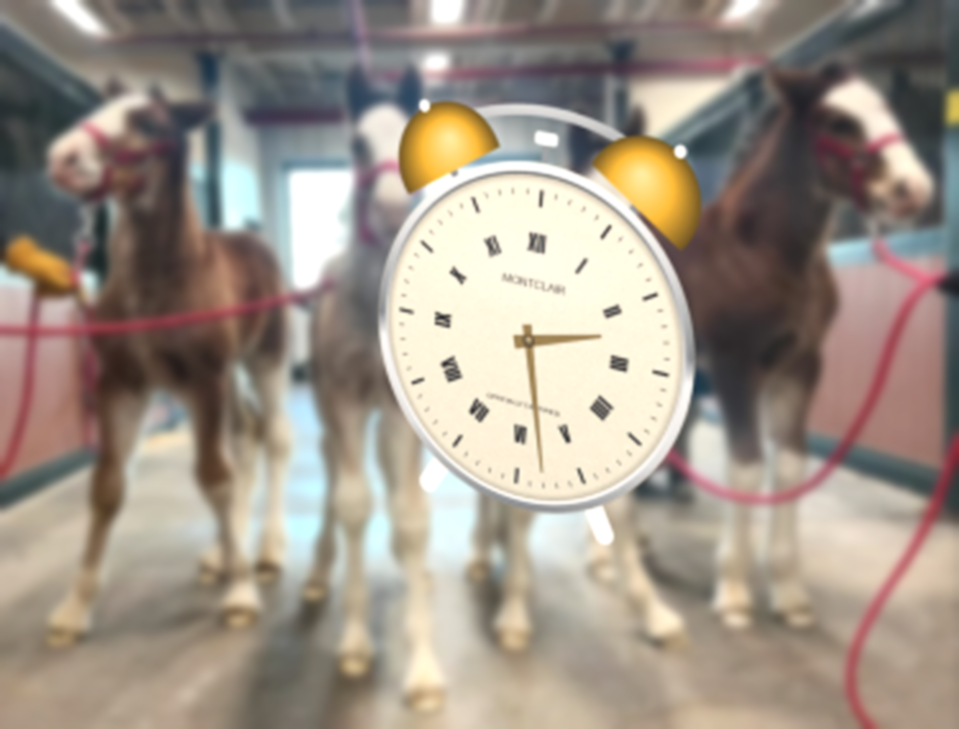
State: 2:28
